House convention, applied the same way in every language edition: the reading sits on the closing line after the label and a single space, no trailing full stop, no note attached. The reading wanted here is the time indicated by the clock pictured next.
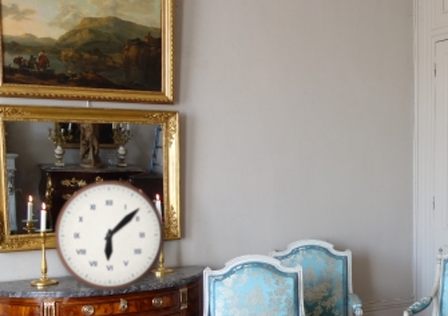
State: 6:08
